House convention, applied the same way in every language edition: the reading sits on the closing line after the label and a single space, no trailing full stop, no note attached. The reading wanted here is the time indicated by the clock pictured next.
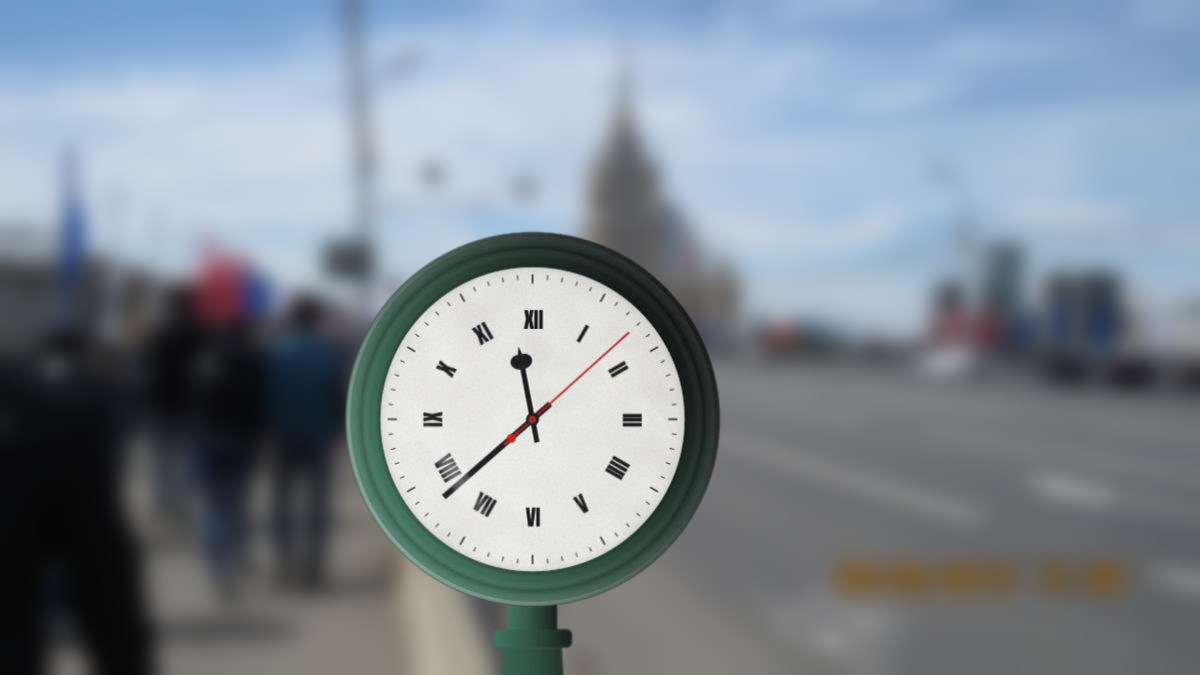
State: 11:38:08
